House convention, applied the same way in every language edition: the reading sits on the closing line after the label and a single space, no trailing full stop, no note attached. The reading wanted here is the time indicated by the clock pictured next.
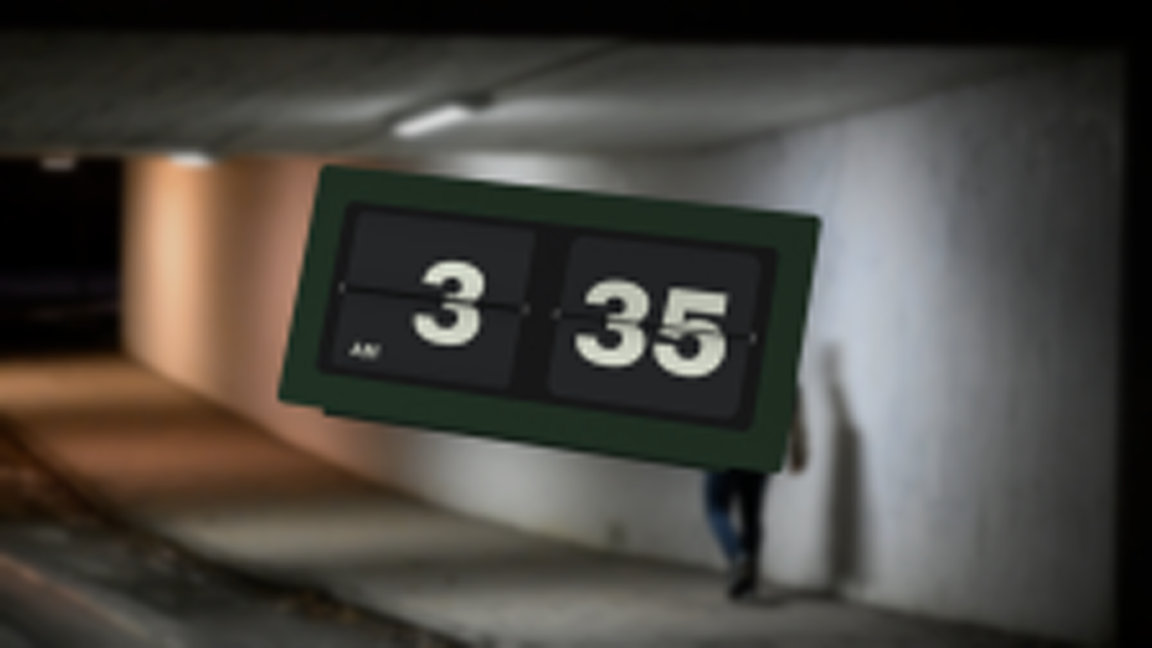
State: 3:35
